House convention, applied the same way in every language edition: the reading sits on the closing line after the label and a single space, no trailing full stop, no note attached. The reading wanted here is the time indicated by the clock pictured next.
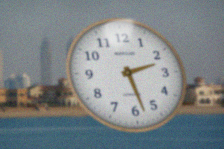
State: 2:28
